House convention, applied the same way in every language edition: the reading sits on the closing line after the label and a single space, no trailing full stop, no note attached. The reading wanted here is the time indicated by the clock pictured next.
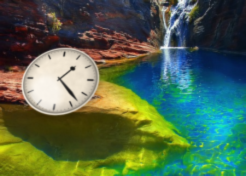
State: 1:23
